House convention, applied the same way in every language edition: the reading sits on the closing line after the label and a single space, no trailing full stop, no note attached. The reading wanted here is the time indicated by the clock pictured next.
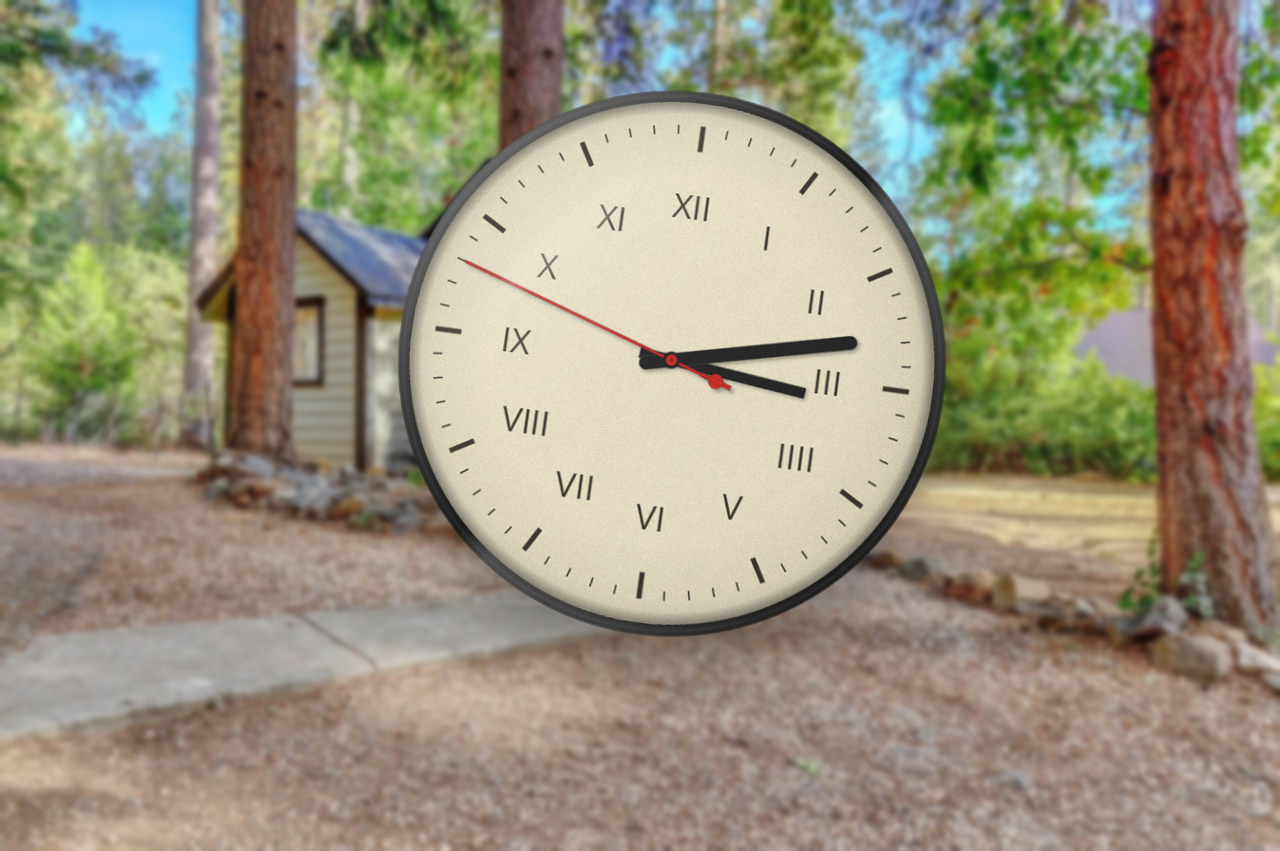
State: 3:12:48
